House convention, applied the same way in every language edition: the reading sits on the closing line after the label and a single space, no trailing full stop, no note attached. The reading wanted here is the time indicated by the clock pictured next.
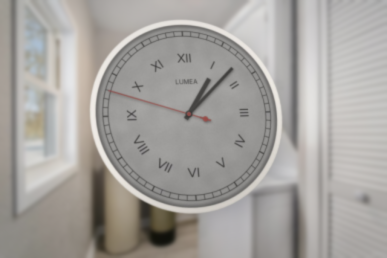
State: 1:07:48
